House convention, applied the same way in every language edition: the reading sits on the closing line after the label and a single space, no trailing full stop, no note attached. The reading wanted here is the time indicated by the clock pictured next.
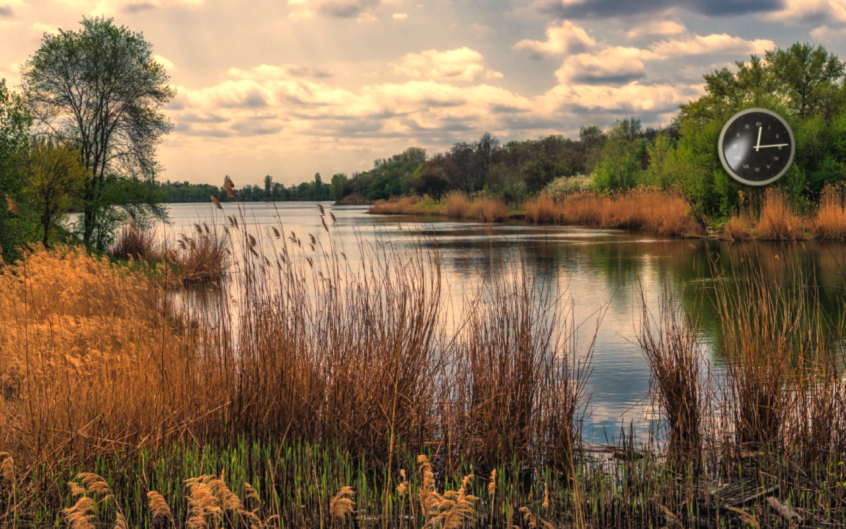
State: 12:14
